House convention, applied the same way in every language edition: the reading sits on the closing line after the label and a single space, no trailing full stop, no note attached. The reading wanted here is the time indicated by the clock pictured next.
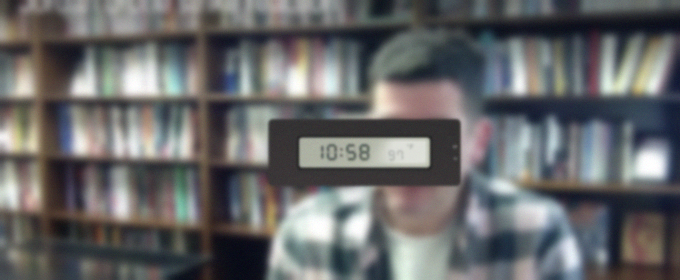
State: 10:58
